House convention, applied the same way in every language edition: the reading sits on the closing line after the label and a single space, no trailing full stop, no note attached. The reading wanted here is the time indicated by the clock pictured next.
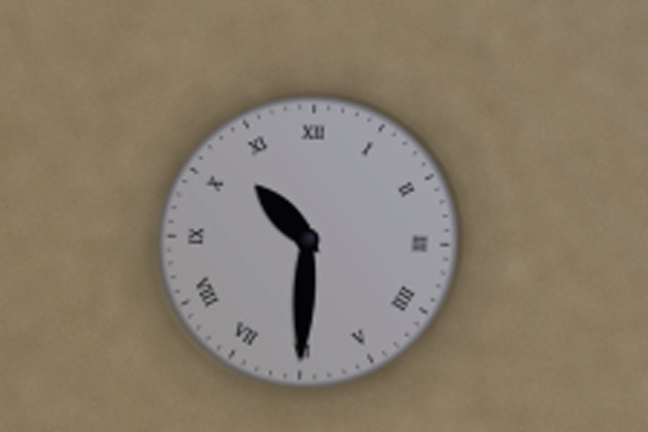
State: 10:30
